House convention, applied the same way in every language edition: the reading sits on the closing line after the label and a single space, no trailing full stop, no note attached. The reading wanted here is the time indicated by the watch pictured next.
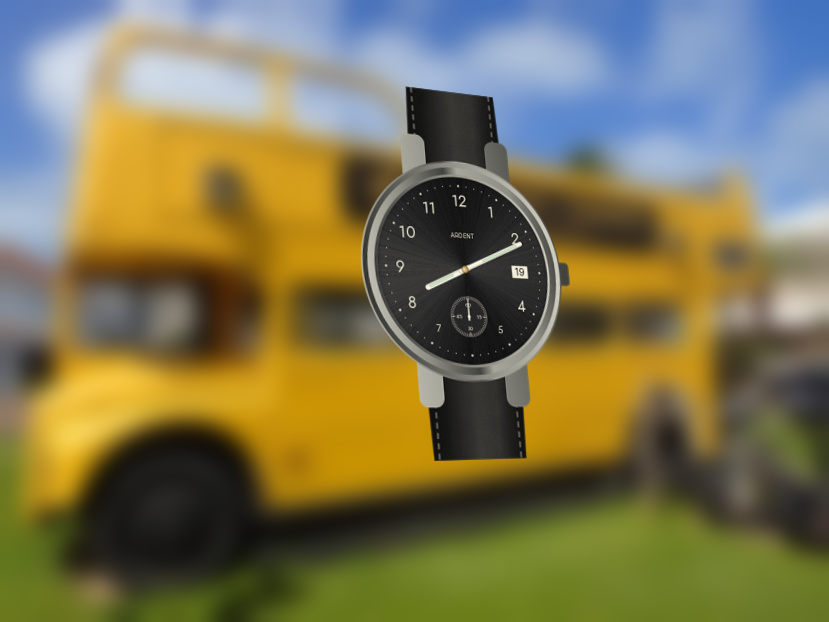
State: 8:11
